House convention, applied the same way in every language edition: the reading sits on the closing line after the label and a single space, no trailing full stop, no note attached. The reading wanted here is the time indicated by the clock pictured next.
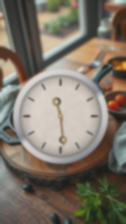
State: 11:29
